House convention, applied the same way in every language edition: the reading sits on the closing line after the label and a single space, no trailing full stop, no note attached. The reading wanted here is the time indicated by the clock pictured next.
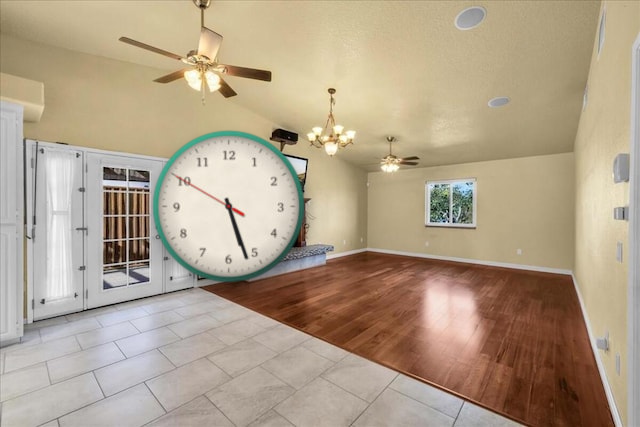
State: 5:26:50
